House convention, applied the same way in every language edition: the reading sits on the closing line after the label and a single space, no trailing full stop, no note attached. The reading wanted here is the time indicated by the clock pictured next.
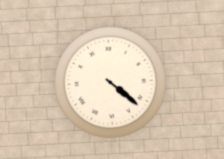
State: 4:22
